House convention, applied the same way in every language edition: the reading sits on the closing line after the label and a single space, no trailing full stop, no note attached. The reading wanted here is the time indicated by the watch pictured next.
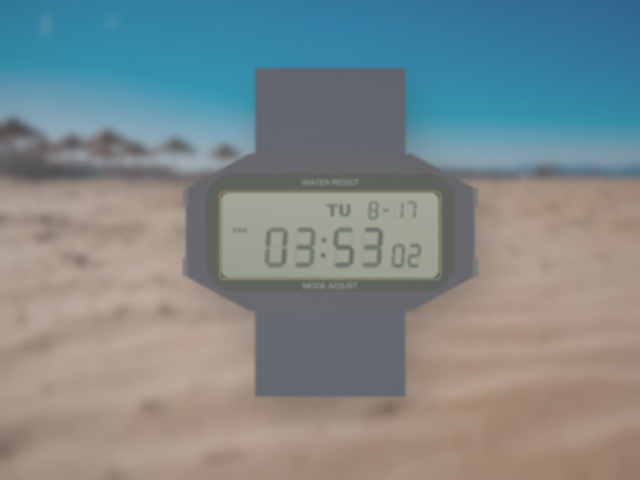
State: 3:53:02
